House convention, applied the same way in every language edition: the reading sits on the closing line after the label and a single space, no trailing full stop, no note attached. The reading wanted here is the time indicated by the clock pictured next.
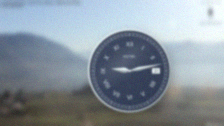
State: 9:13
